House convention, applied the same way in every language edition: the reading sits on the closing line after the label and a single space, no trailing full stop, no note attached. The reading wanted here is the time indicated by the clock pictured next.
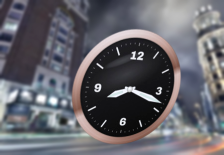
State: 8:18
